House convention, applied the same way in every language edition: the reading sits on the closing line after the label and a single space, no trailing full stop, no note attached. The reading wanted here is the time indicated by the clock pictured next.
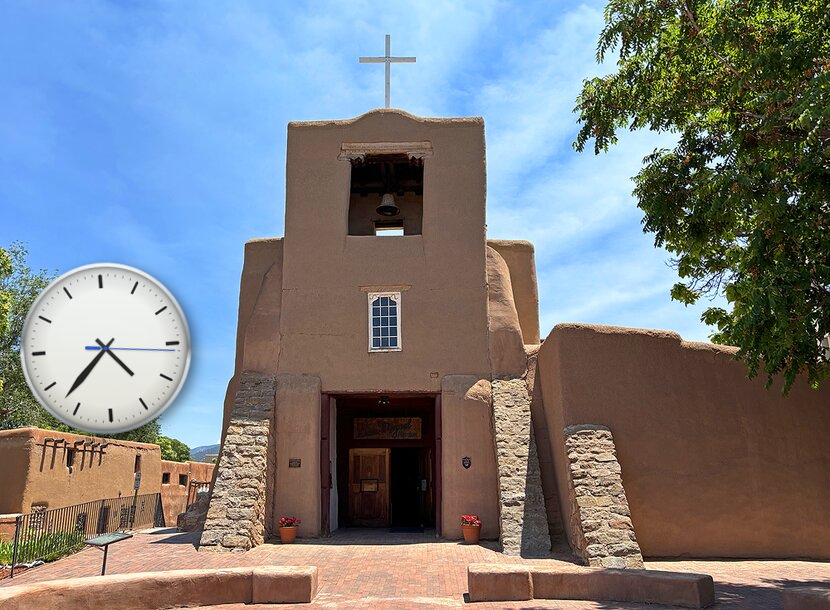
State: 4:37:16
